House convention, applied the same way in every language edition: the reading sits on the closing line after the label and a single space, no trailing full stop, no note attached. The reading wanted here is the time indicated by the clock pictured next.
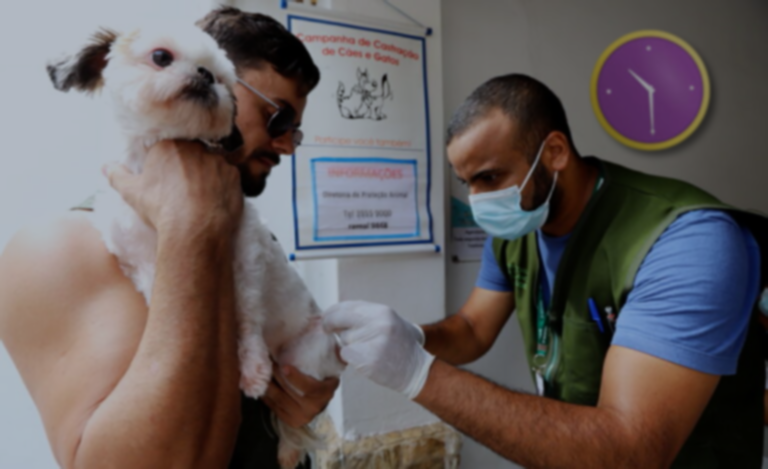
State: 10:30
